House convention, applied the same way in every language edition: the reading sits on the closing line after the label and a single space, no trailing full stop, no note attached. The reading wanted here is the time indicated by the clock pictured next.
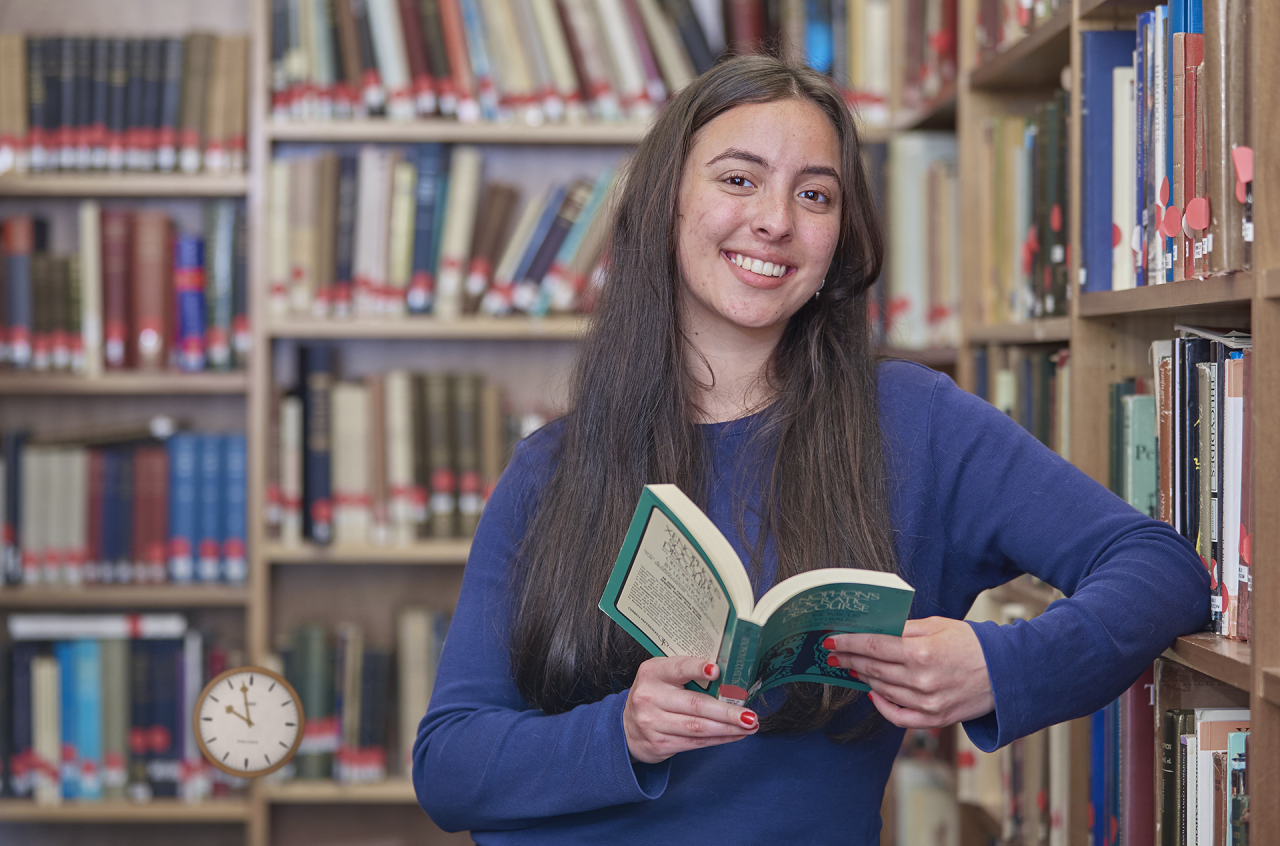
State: 9:58
